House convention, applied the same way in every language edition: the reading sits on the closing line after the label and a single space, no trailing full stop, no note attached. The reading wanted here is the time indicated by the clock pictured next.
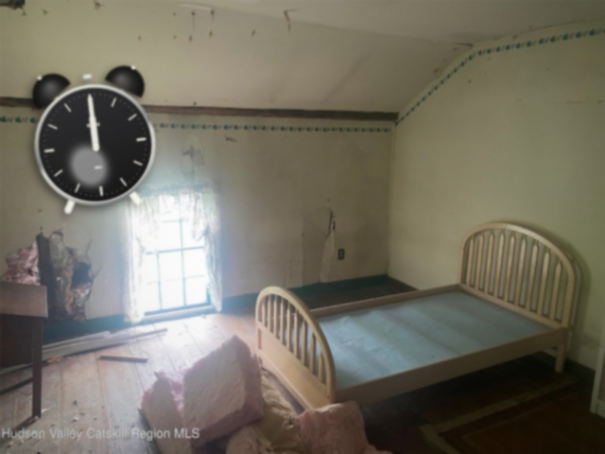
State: 12:00
